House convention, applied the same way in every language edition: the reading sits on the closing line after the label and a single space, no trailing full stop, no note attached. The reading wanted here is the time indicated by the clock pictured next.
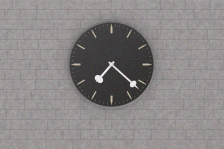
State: 7:22
